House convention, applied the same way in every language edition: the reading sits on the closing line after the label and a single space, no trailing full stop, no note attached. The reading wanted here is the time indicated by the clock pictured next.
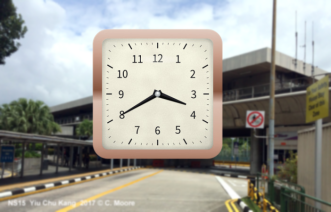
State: 3:40
